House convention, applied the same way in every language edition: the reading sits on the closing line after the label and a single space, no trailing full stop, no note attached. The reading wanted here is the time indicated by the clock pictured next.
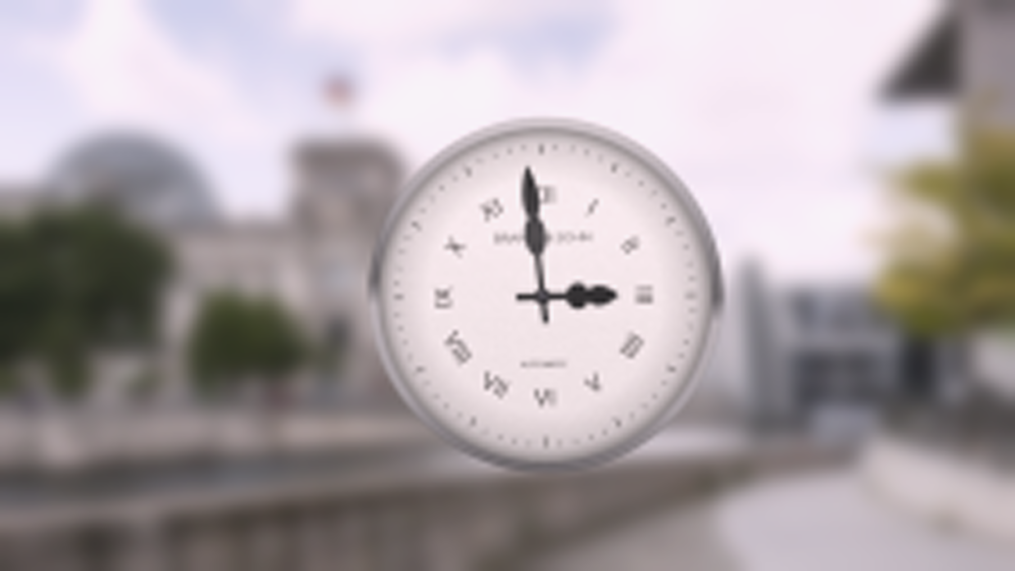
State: 2:59
